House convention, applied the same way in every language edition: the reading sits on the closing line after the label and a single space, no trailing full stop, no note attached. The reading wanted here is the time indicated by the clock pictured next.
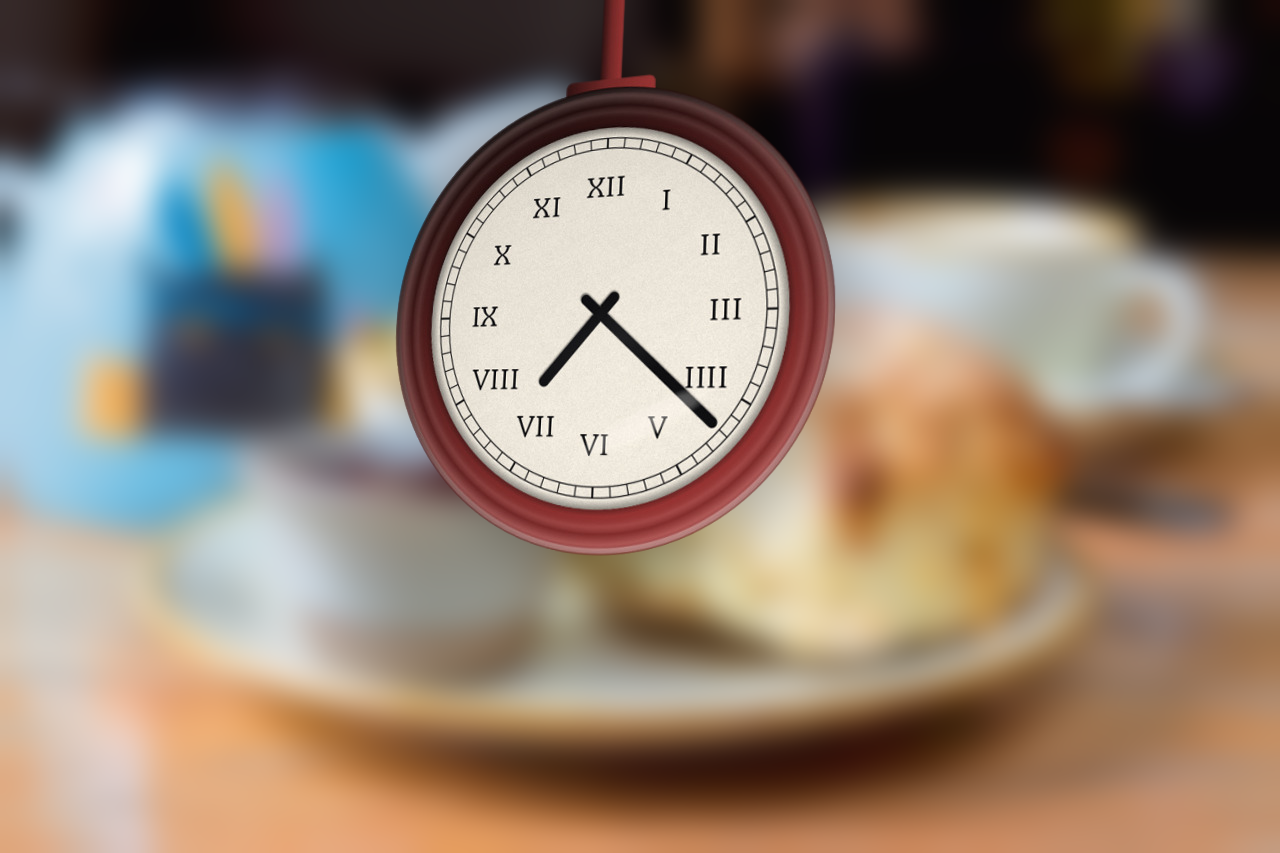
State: 7:22
